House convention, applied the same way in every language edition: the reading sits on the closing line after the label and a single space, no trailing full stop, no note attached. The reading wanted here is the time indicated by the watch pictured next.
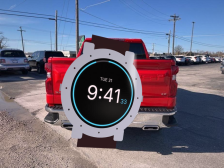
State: 9:41
